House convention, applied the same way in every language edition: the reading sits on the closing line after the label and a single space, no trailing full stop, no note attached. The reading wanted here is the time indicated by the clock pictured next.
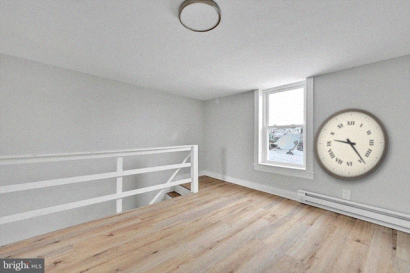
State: 9:24
